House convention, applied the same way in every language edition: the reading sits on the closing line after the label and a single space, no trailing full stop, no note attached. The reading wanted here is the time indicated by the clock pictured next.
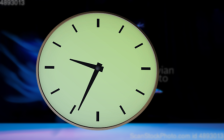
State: 9:34
